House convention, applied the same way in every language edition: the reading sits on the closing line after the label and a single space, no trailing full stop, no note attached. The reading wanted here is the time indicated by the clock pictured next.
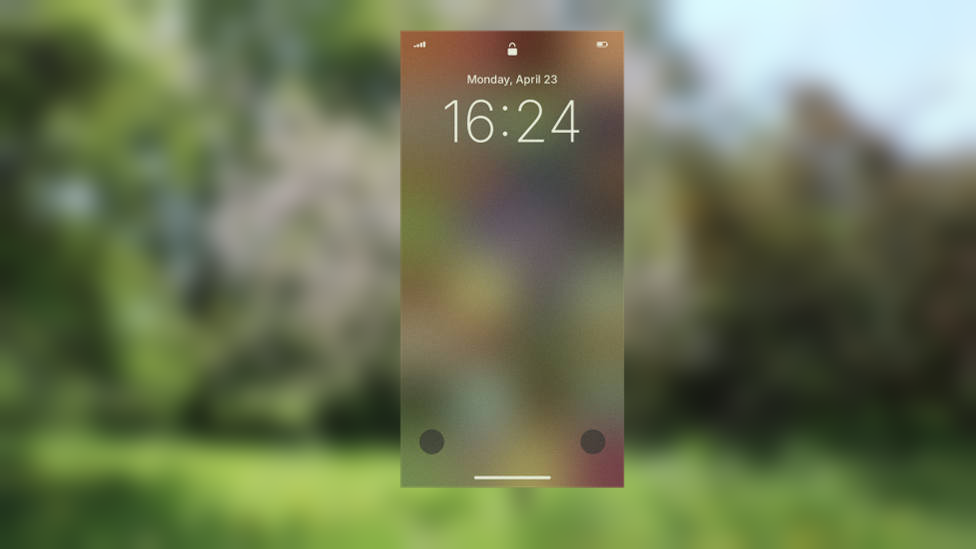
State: 16:24
